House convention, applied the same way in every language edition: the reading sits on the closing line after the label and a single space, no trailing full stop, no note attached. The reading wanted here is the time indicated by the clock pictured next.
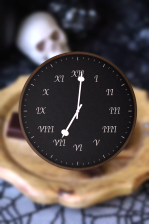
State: 7:01
